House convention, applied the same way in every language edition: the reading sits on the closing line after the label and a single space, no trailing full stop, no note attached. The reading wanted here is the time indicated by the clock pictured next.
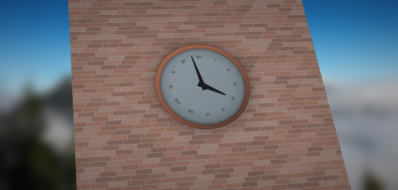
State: 3:58
